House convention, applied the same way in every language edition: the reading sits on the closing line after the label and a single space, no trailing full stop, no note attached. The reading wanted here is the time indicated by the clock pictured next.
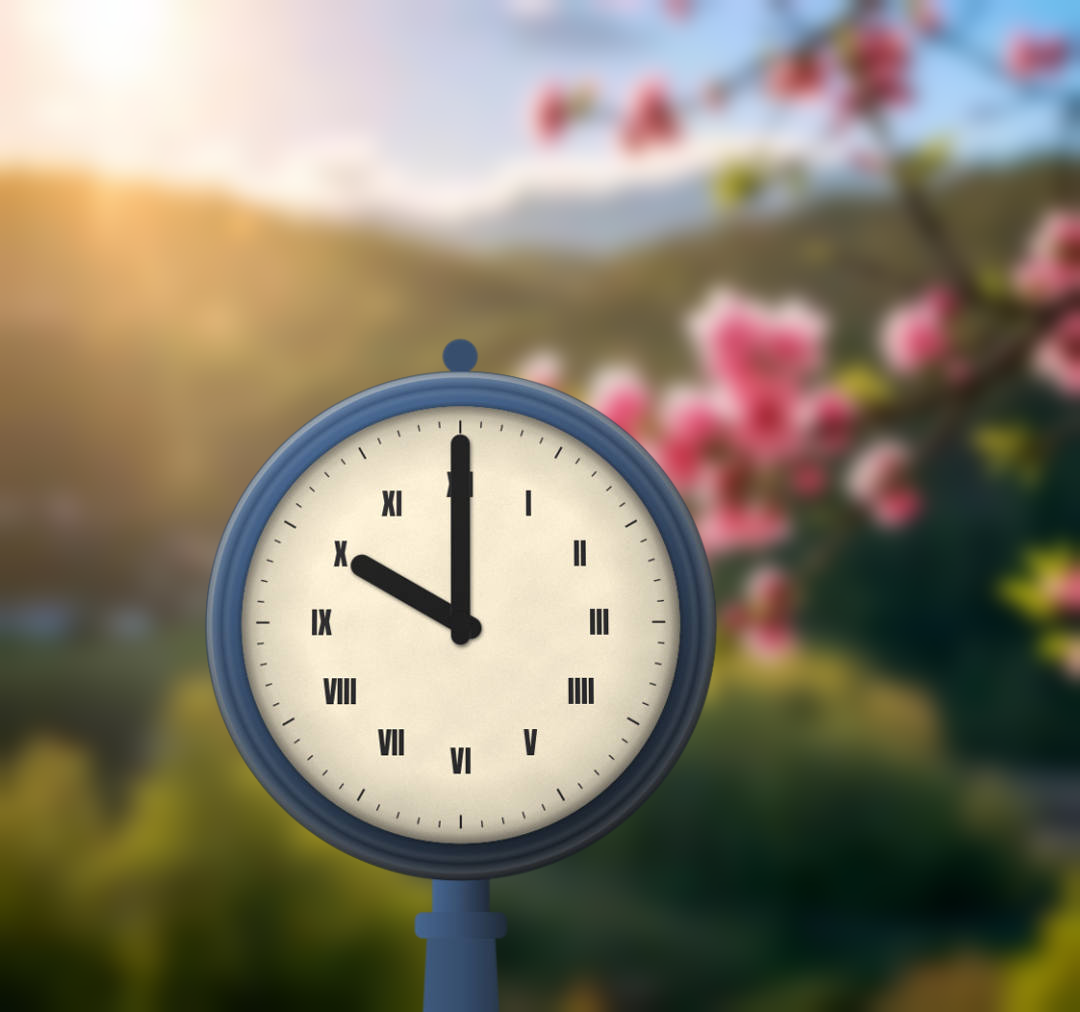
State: 10:00
